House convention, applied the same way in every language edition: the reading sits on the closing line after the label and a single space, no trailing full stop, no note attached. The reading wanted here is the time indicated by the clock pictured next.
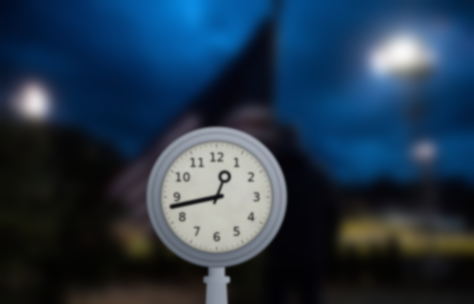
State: 12:43
